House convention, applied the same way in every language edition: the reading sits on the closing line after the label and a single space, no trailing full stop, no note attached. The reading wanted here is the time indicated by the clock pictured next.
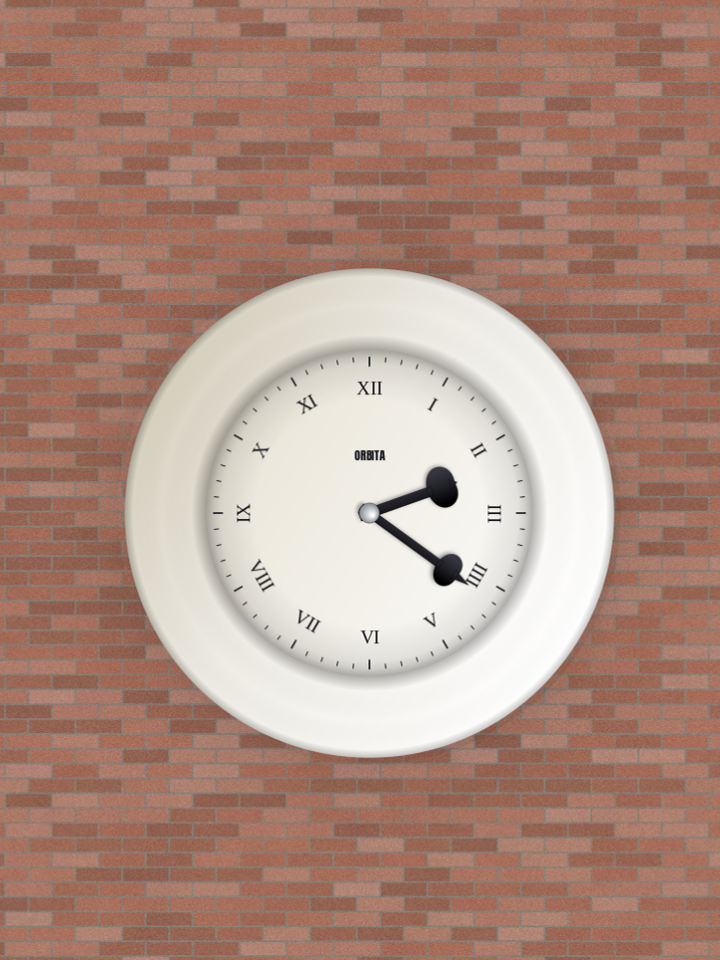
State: 2:21
